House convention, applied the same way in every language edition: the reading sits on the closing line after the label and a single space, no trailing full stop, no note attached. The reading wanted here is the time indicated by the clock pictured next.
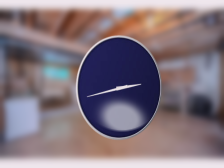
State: 2:43
